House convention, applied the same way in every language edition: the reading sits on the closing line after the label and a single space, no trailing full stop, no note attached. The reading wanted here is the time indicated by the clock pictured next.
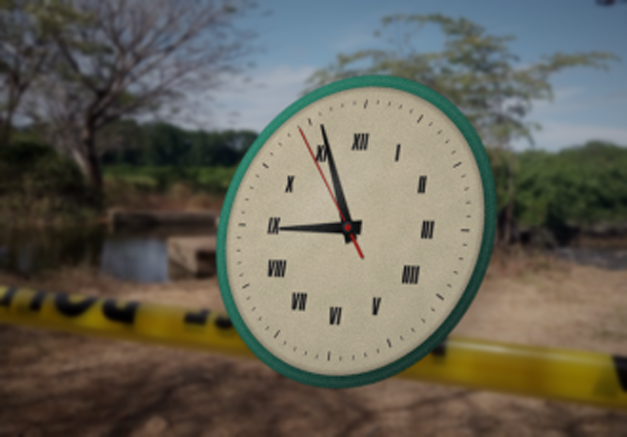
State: 8:55:54
